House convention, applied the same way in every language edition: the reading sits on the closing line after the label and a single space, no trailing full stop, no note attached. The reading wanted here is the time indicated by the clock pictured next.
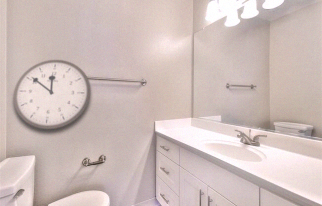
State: 11:51
